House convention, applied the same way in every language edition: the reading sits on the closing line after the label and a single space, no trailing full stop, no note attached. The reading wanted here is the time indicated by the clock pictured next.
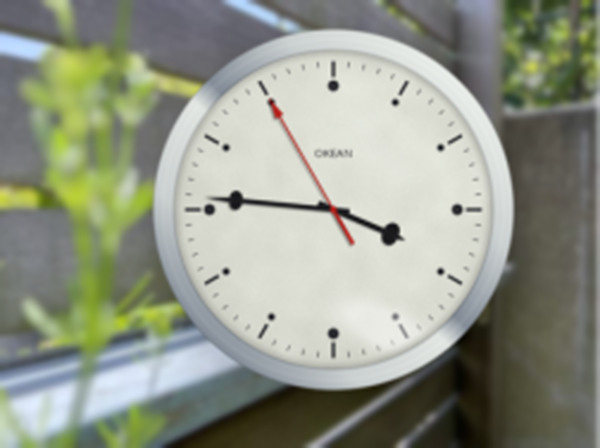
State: 3:45:55
